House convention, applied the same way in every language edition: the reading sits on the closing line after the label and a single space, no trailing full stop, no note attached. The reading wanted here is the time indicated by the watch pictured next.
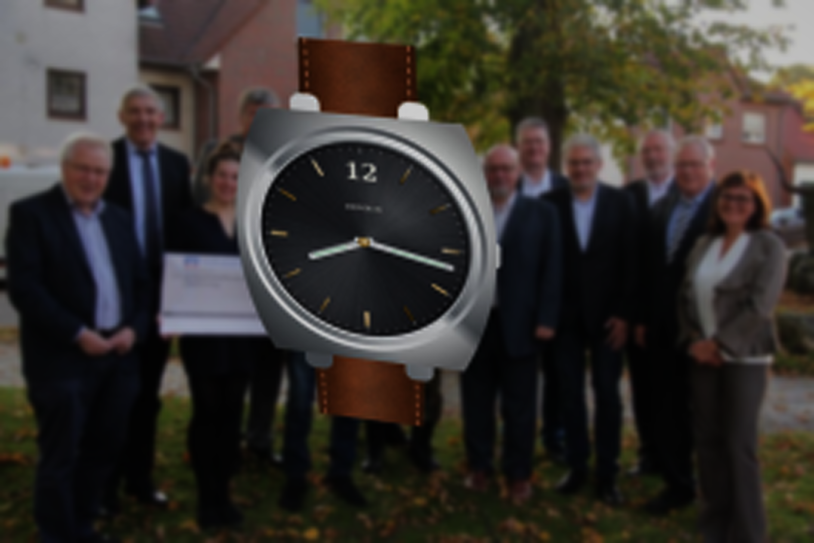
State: 8:17
